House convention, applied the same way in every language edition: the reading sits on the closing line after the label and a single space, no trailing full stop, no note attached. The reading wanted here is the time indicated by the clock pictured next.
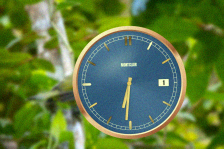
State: 6:31
